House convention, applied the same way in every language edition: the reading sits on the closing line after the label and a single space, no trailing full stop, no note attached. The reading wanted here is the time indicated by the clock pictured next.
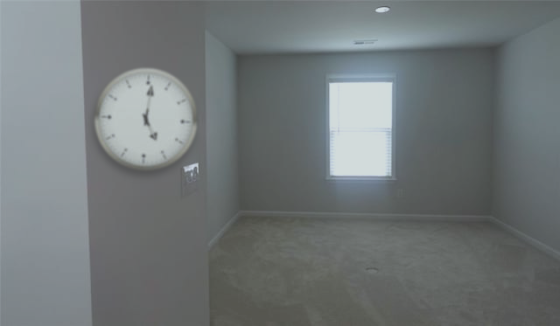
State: 5:01
